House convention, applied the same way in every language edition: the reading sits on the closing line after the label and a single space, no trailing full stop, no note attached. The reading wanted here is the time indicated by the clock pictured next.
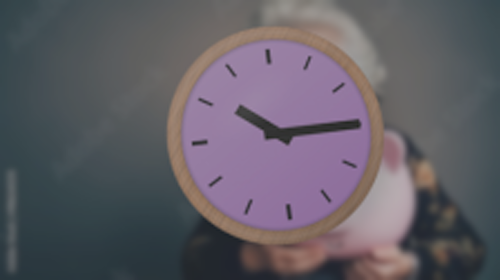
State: 10:15
